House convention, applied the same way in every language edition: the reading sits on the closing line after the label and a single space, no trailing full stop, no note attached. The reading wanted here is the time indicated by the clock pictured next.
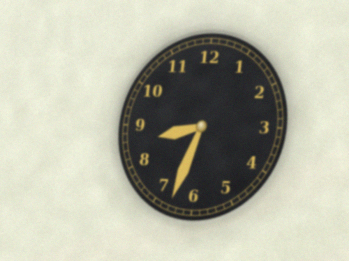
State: 8:33
